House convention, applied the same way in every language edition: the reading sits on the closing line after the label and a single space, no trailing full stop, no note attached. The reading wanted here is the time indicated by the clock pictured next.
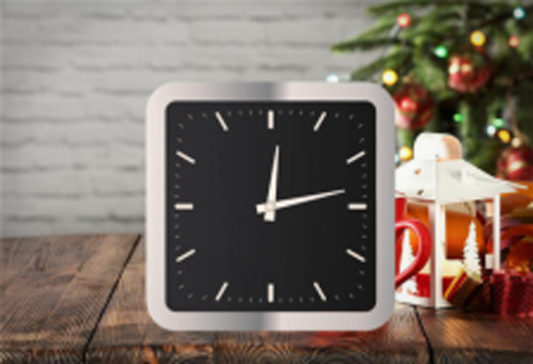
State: 12:13
